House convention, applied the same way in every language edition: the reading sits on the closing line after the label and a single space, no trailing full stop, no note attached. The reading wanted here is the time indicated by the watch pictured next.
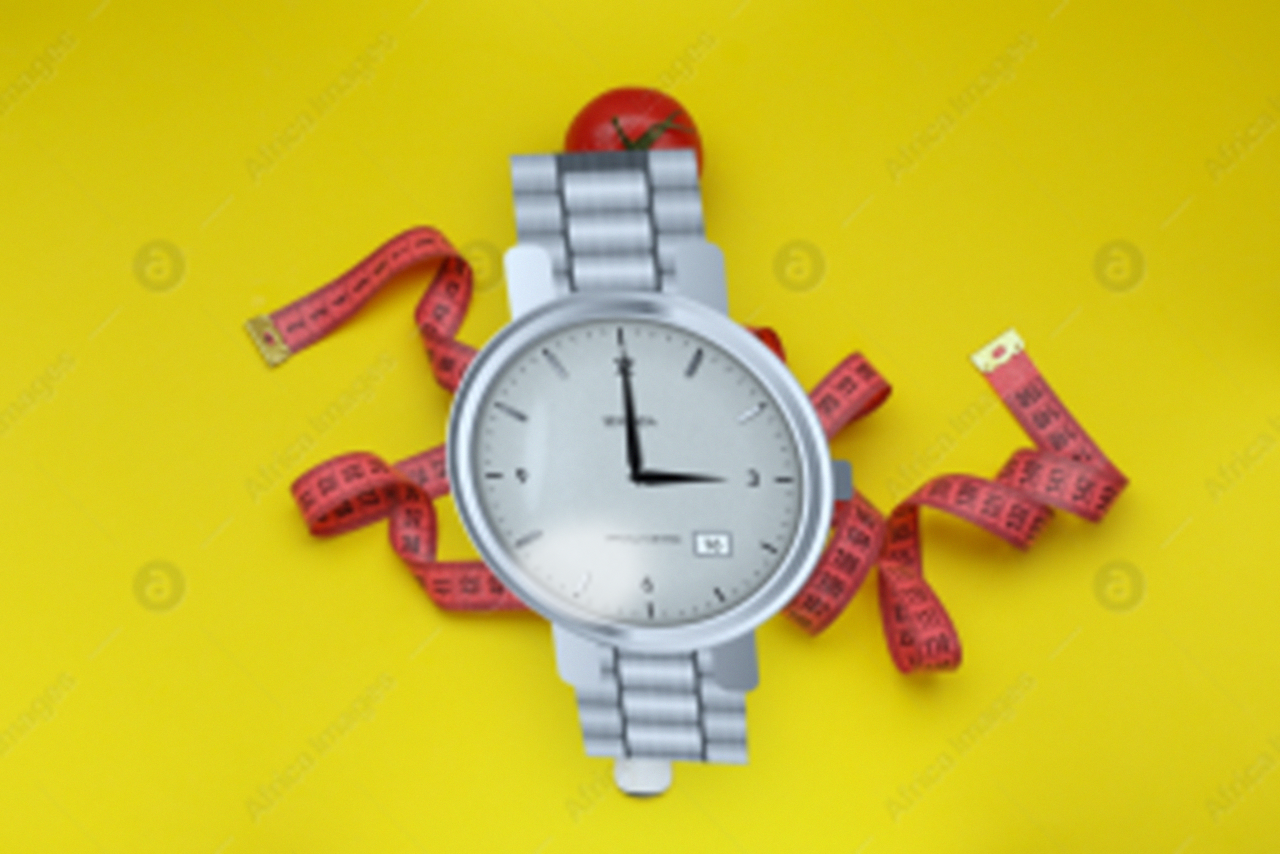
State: 3:00
